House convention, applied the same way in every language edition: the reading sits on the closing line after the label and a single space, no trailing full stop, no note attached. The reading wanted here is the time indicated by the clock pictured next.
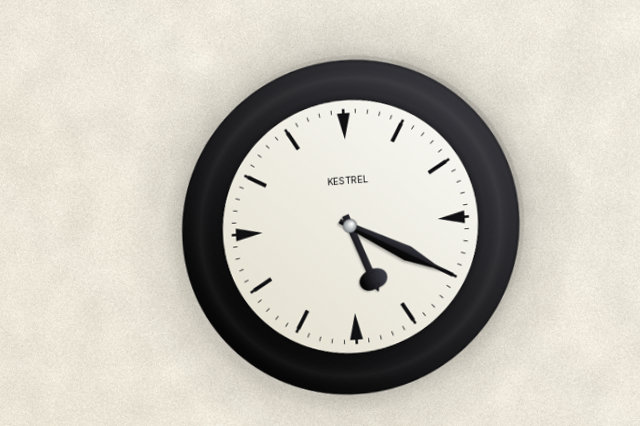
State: 5:20
